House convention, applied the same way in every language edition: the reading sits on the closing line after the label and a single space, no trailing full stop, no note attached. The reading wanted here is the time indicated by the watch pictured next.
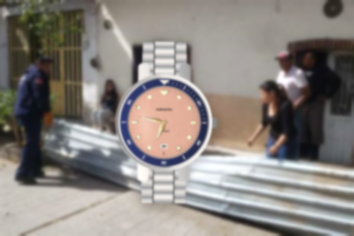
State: 6:47
